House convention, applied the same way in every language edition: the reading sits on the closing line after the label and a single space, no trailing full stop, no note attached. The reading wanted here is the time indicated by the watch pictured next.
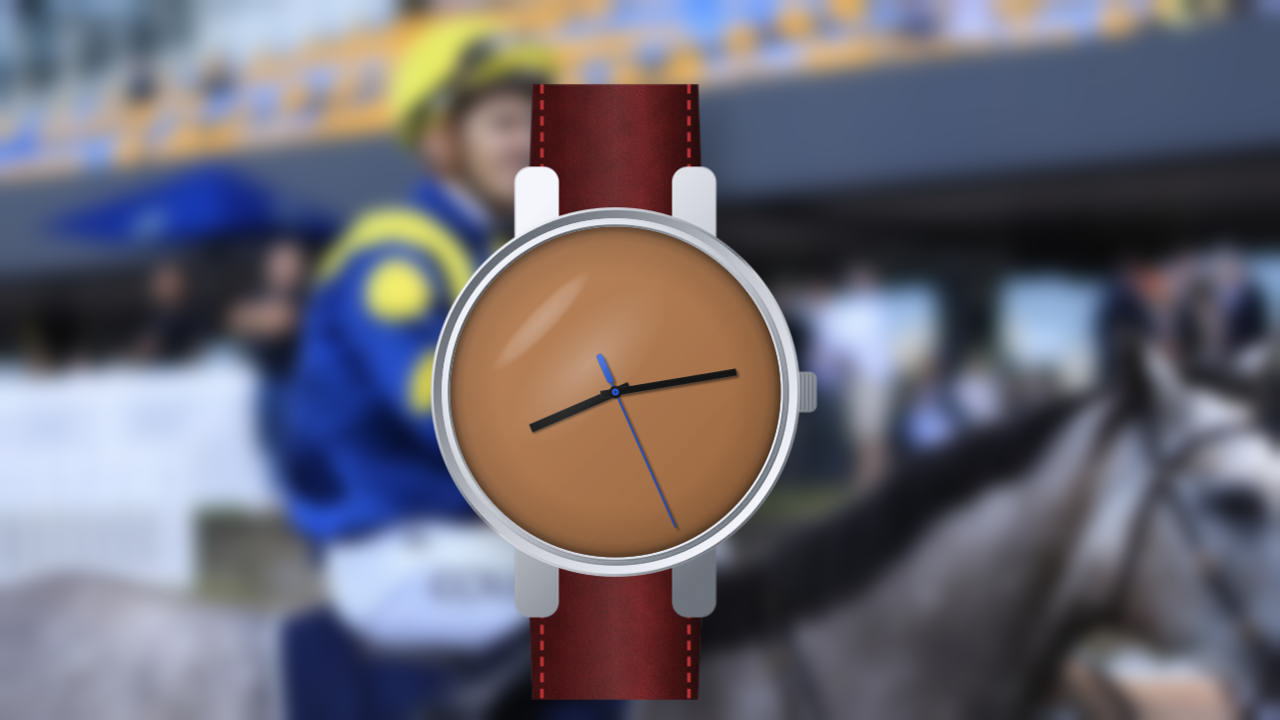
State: 8:13:26
